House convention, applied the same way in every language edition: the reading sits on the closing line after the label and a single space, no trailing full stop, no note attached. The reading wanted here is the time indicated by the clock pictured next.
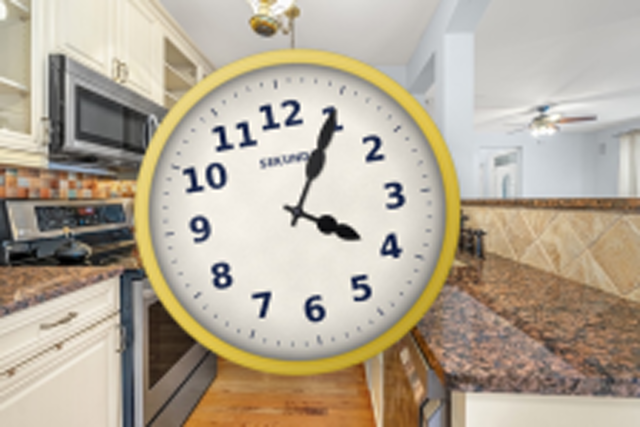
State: 4:05
